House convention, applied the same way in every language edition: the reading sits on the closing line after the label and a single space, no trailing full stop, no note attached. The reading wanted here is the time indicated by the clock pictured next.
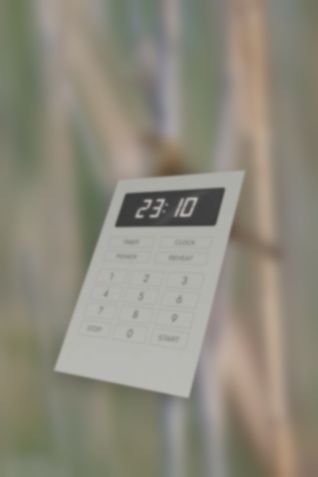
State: 23:10
